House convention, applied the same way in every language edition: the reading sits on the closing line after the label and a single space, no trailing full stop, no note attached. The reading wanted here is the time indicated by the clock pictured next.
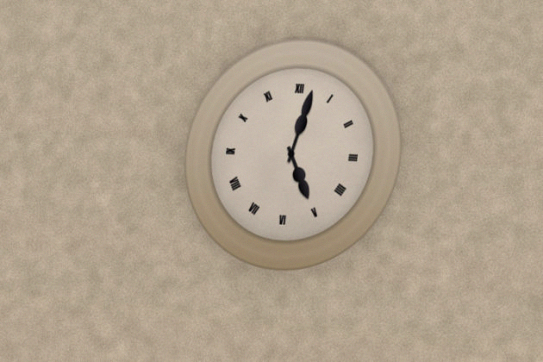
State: 5:02
